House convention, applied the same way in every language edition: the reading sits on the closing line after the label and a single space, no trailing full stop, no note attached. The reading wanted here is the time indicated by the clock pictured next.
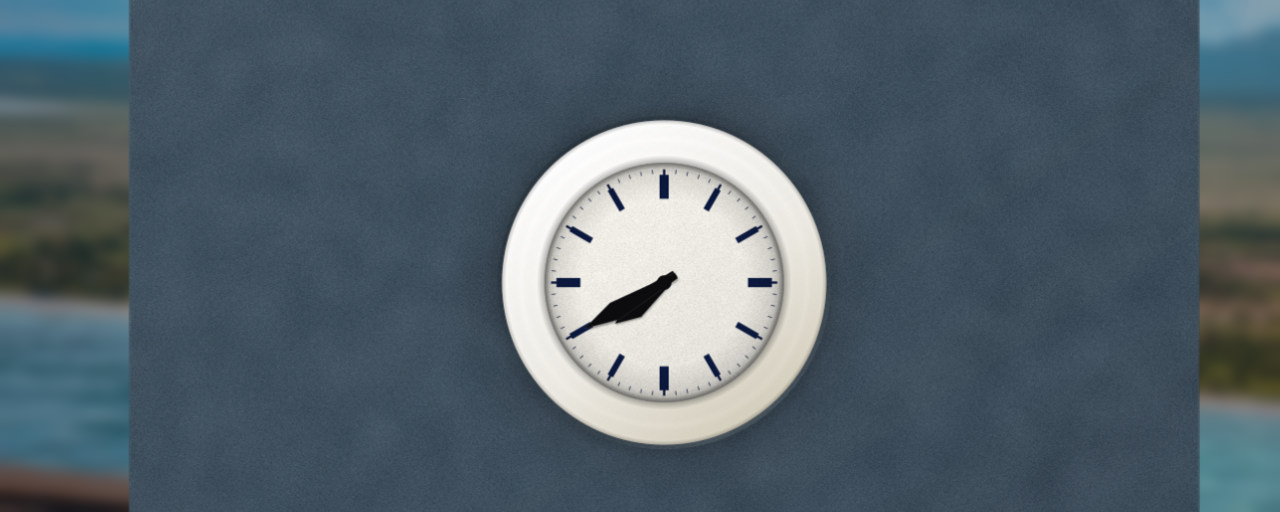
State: 7:40
